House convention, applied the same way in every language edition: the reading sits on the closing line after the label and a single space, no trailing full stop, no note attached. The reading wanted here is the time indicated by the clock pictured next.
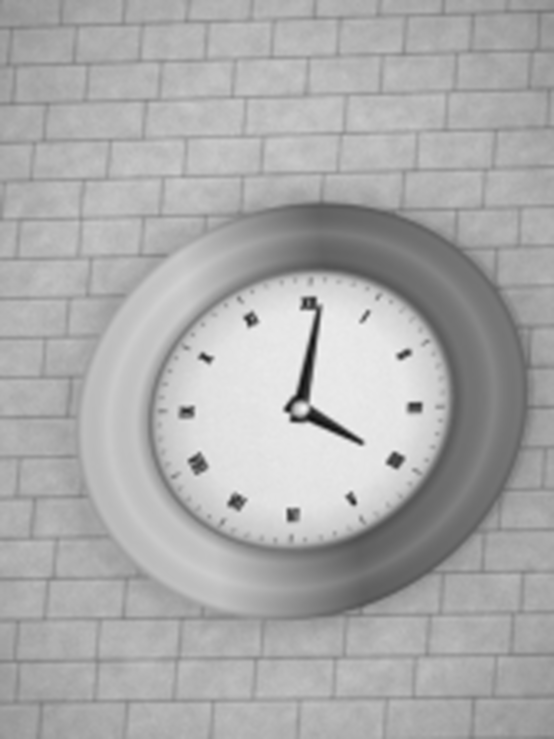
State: 4:01
